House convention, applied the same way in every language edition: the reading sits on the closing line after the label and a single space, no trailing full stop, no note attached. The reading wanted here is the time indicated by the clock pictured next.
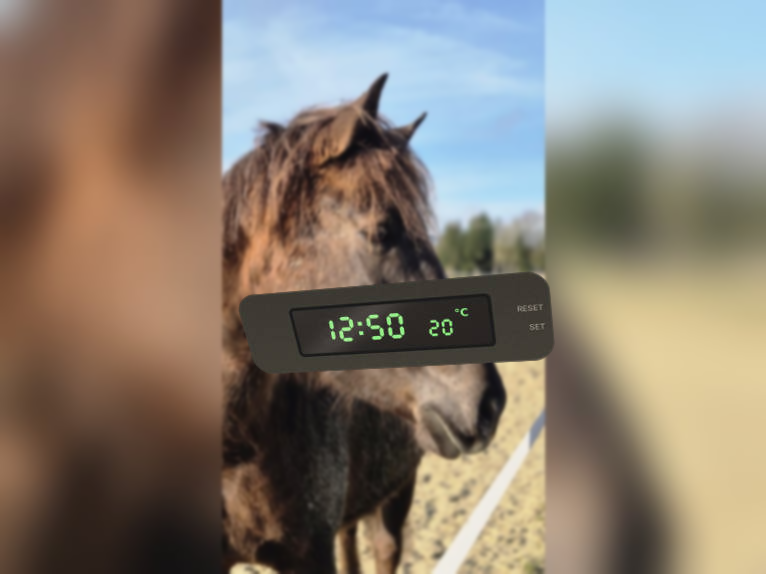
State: 12:50
